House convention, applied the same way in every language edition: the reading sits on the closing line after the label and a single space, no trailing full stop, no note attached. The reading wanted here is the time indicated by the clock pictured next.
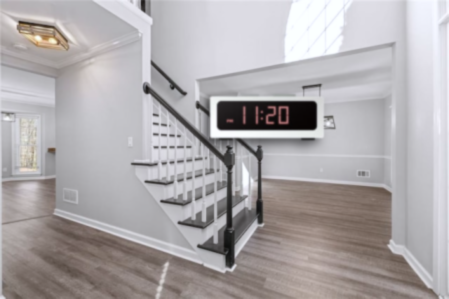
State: 11:20
